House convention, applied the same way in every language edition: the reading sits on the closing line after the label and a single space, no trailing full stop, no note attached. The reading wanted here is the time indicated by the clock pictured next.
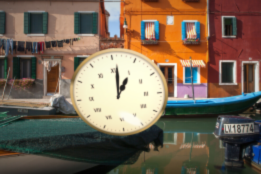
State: 1:01
